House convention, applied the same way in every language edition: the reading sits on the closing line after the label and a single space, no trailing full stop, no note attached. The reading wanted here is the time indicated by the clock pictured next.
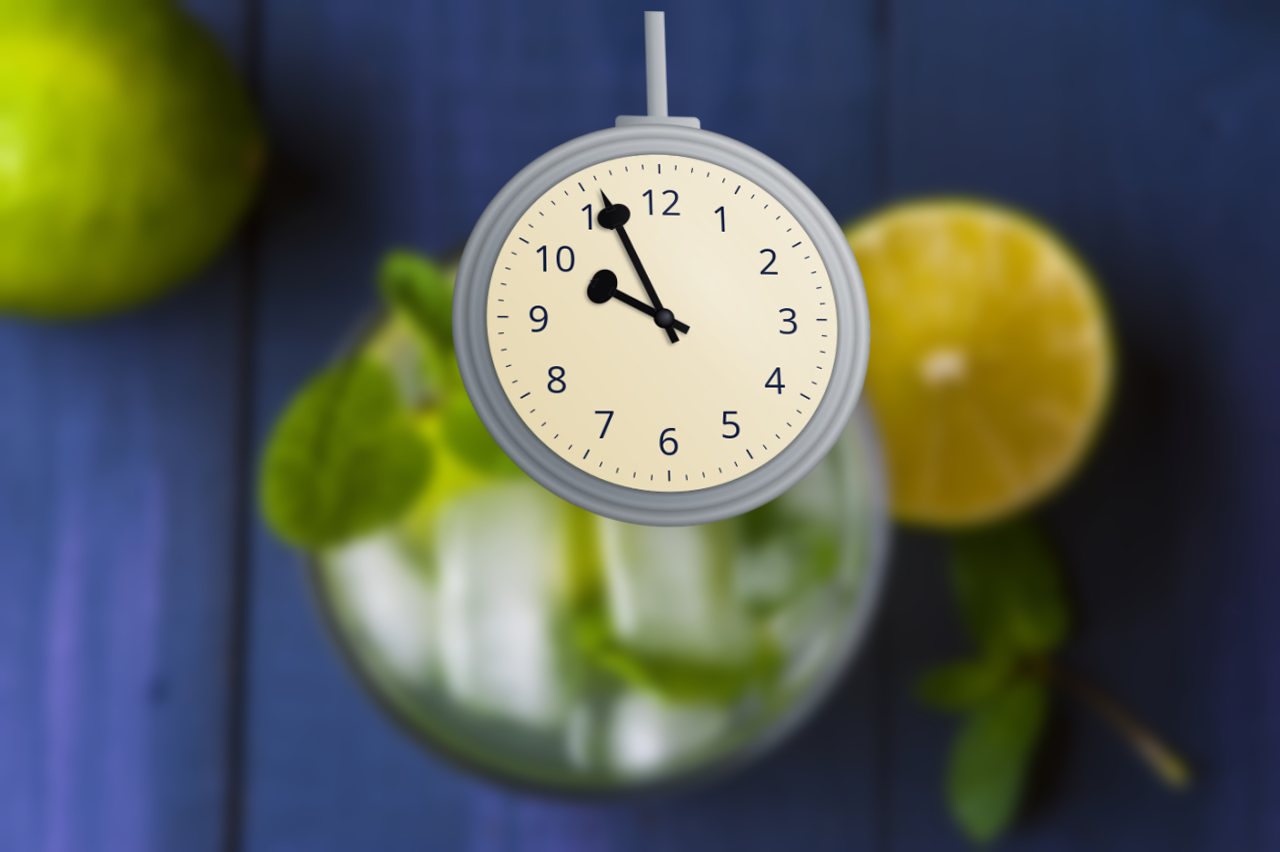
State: 9:56
